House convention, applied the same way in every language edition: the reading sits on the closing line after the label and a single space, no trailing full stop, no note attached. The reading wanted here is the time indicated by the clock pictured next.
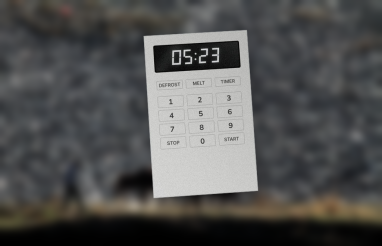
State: 5:23
